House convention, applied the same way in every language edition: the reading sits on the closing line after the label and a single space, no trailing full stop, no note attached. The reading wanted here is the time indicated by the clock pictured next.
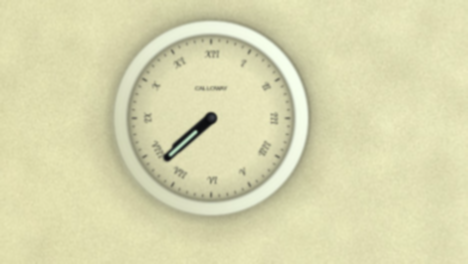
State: 7:38
